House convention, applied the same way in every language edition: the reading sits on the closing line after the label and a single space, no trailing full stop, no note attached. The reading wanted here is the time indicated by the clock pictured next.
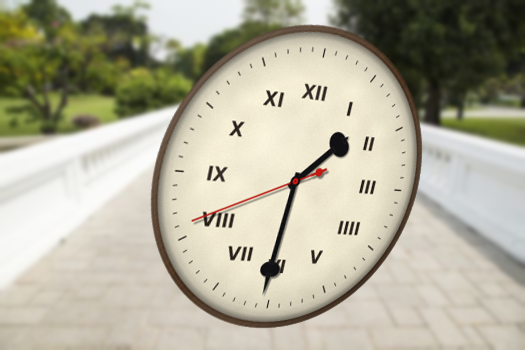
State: 1:30:41
